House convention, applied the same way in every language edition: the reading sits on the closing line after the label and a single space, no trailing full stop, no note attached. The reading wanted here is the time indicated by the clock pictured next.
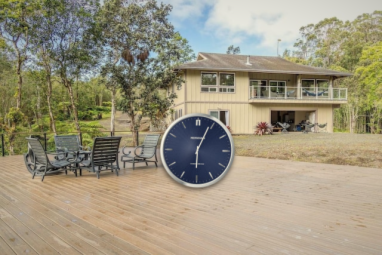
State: 6:04
